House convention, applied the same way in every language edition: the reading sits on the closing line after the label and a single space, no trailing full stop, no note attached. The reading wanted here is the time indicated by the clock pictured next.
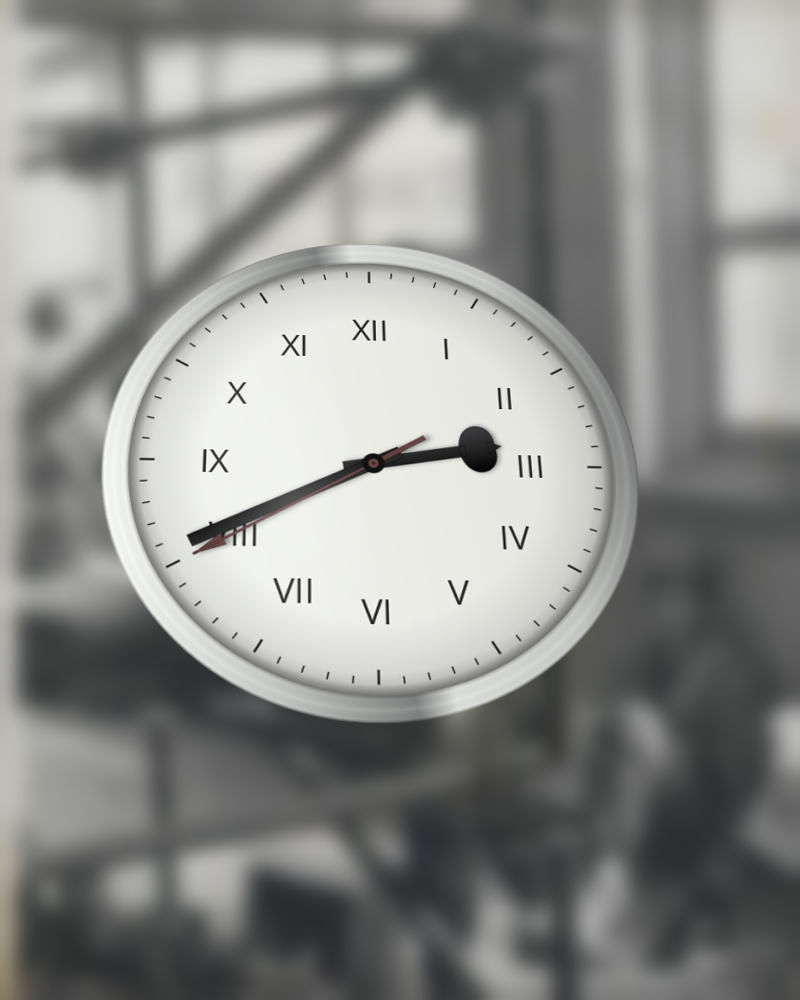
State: 2:40:40
